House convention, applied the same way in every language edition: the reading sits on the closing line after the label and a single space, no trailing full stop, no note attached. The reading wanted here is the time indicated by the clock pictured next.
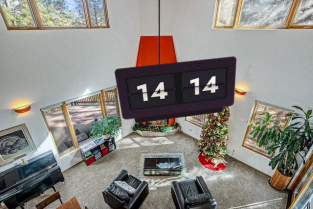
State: 14:14
